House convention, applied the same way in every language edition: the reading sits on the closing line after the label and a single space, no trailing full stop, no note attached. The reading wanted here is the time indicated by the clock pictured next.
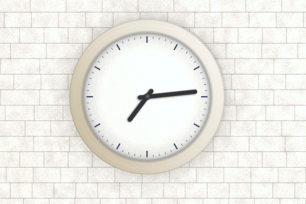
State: 7:14
